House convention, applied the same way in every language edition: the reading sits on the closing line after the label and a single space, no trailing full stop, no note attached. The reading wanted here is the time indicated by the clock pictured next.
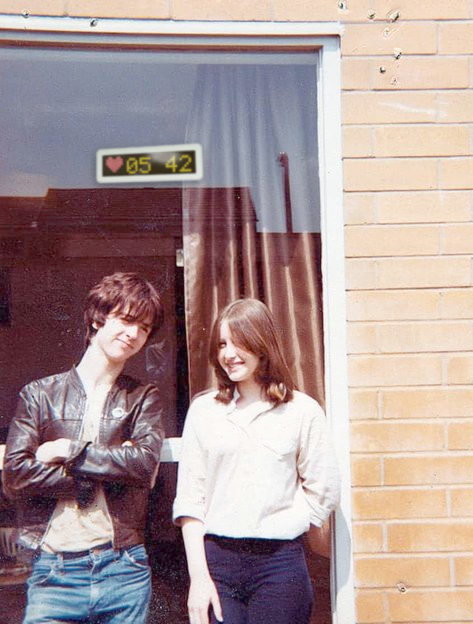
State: 5:42
